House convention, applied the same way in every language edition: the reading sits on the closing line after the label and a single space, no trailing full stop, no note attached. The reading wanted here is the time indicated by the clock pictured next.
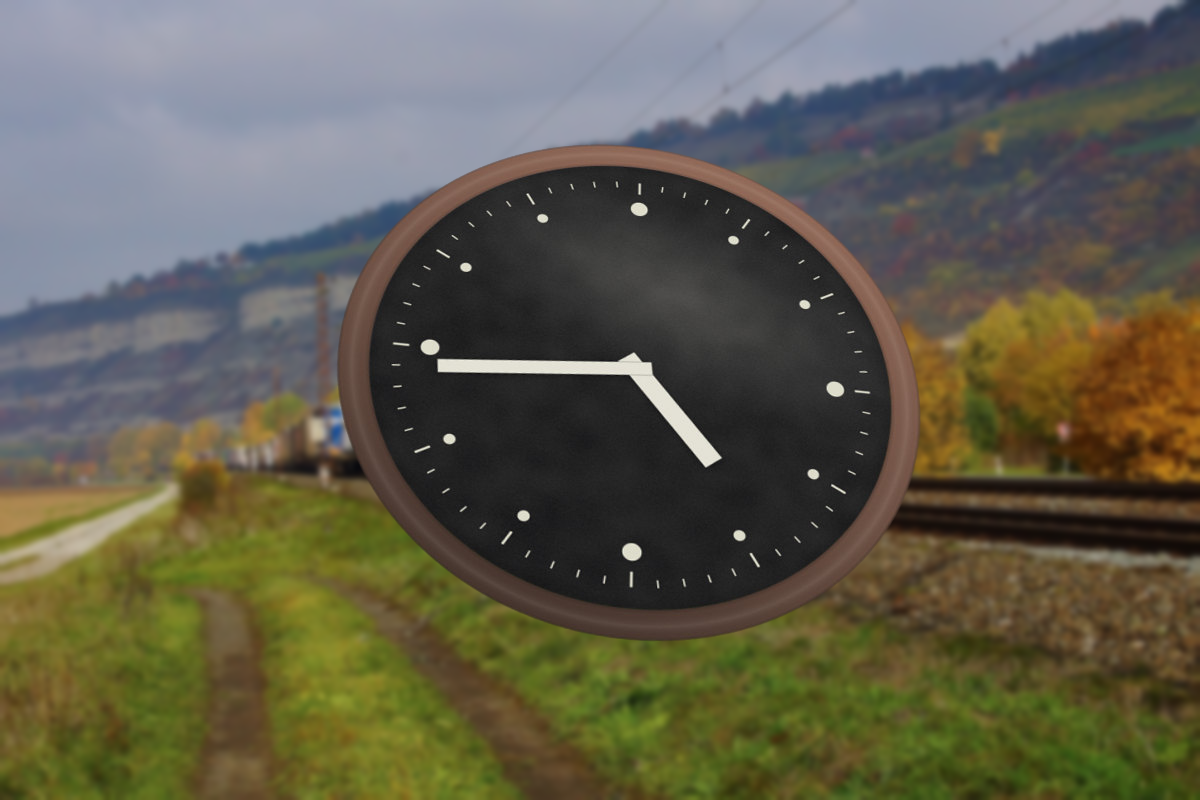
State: 4:44
